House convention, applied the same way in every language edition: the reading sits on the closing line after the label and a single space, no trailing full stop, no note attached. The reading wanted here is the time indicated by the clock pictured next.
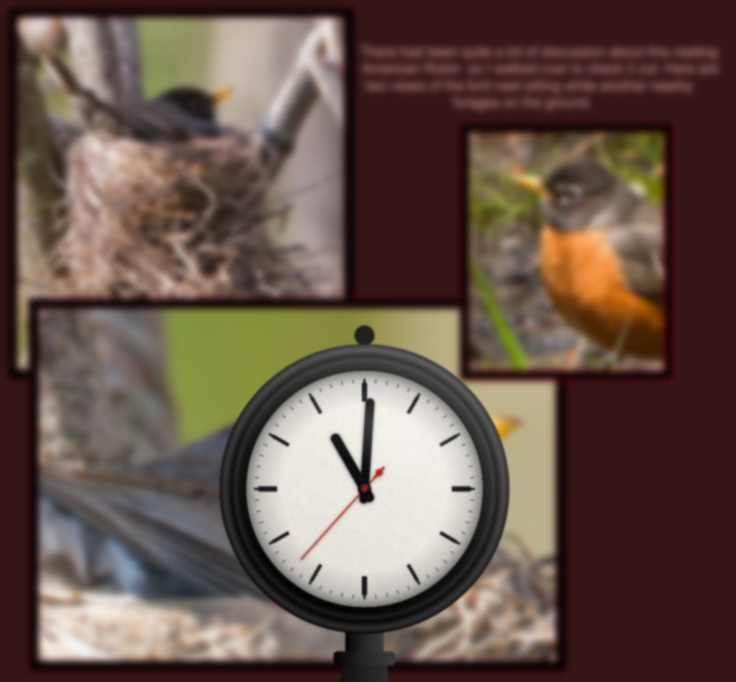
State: 11:00:37
